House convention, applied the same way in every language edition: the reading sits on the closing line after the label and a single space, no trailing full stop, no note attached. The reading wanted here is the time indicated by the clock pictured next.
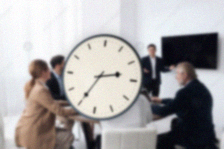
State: 2:35
